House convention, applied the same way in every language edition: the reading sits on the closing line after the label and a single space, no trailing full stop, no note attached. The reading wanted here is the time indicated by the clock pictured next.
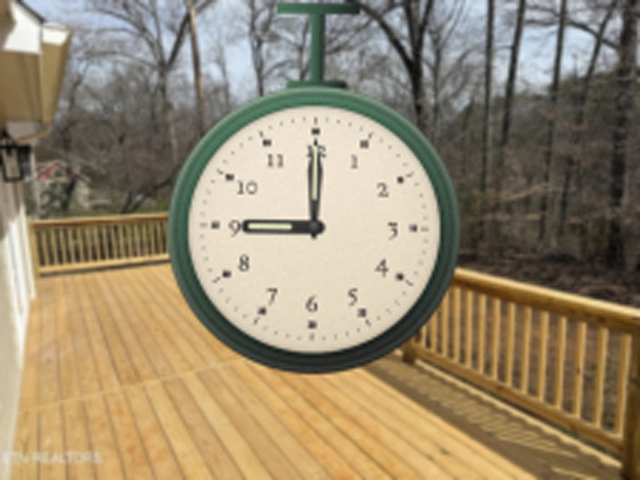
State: 9:00
